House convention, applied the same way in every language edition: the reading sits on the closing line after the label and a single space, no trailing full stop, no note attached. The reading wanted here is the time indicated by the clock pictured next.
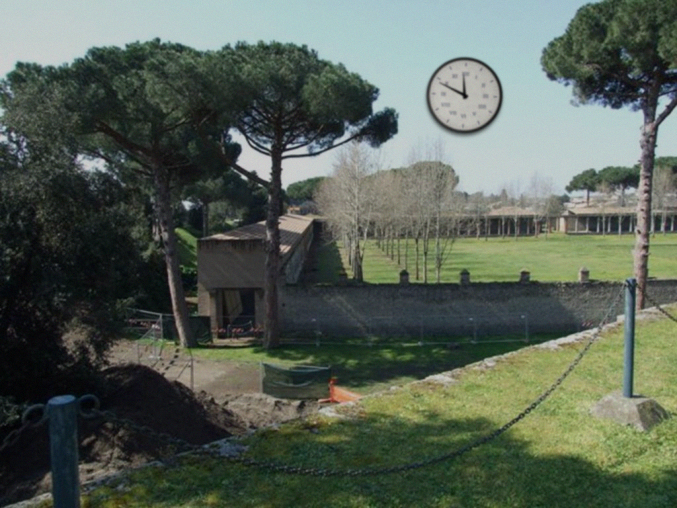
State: 11:49
